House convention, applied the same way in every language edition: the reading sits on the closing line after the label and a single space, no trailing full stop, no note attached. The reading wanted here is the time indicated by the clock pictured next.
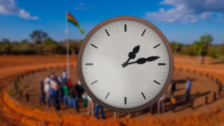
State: 1:13
